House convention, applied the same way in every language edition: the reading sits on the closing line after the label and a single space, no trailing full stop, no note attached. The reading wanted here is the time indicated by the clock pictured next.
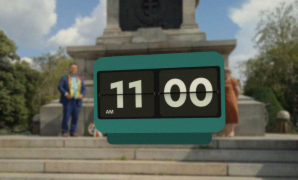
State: 11:00
